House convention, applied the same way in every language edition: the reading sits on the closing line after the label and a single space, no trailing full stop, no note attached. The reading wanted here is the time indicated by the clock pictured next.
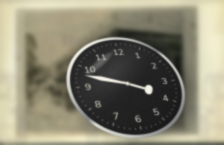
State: 3:48
